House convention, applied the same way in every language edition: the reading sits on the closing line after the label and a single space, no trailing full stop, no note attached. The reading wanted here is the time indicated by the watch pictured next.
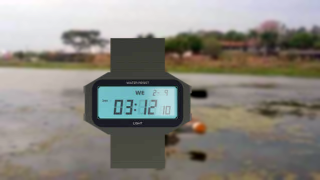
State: 3:12:10
